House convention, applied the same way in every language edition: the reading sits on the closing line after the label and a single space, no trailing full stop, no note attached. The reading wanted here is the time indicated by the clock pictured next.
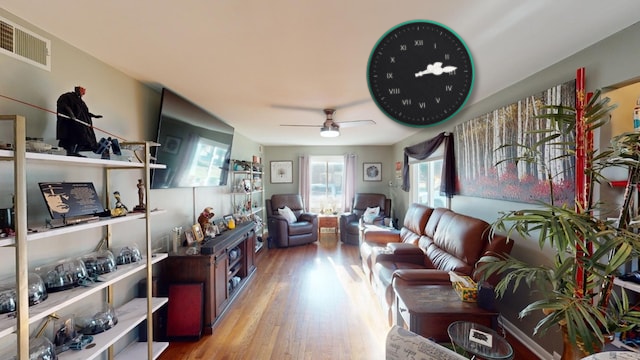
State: 2:14
